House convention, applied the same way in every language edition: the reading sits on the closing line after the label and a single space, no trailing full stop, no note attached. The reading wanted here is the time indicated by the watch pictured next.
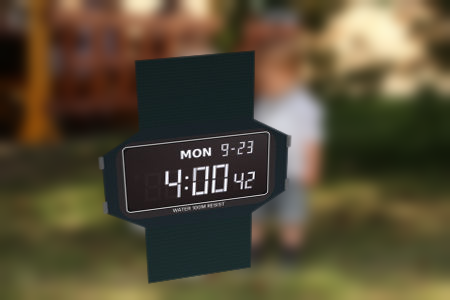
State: 4:00:42
